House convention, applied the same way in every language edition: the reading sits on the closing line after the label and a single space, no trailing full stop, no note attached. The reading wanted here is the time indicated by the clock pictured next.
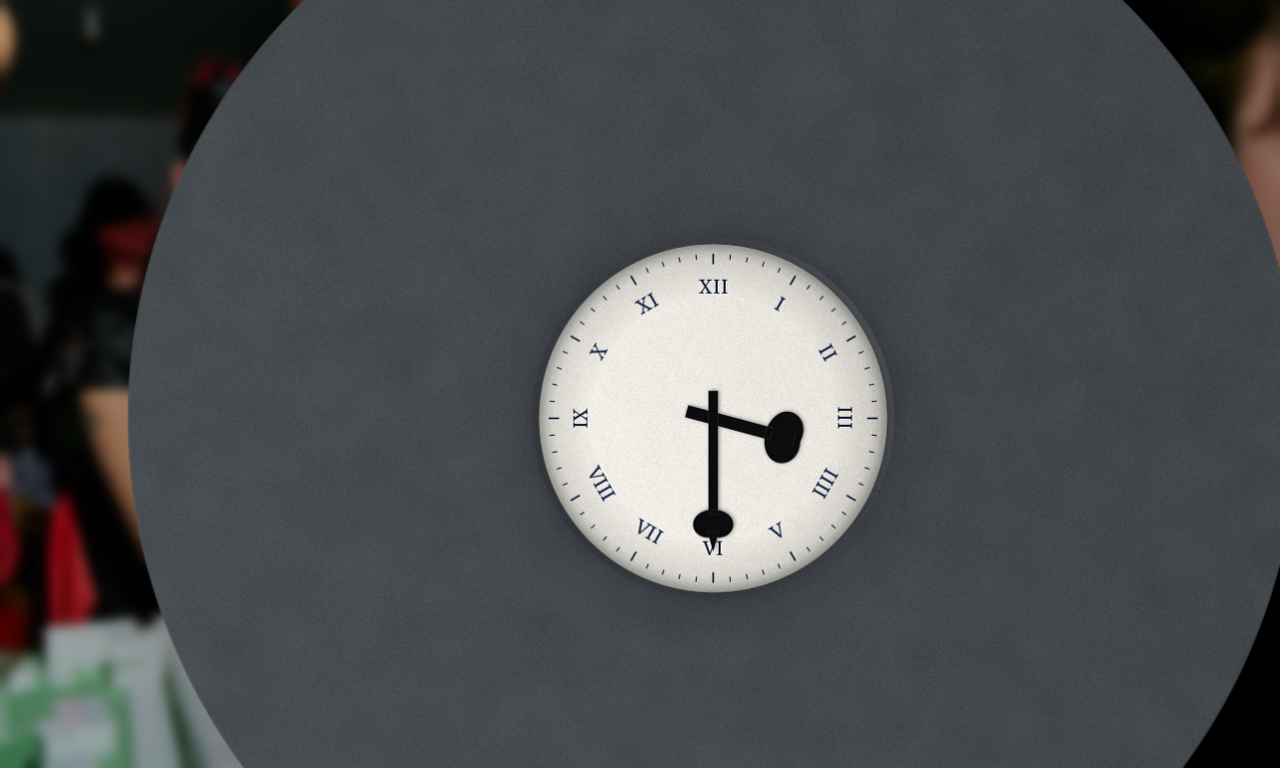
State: 3:30
